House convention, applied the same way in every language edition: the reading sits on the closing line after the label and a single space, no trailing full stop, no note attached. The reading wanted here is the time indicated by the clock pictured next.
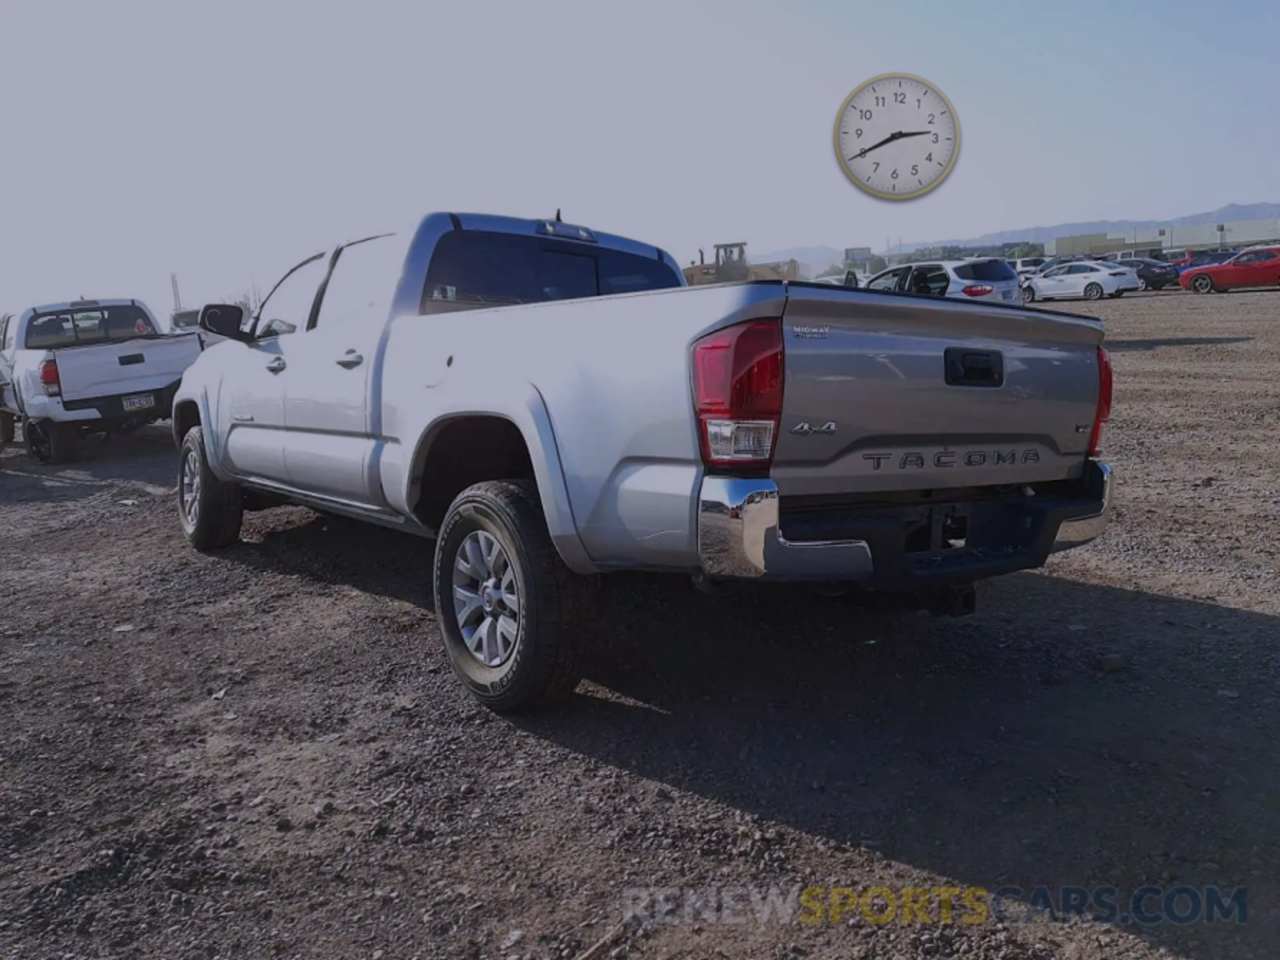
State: 2:40
